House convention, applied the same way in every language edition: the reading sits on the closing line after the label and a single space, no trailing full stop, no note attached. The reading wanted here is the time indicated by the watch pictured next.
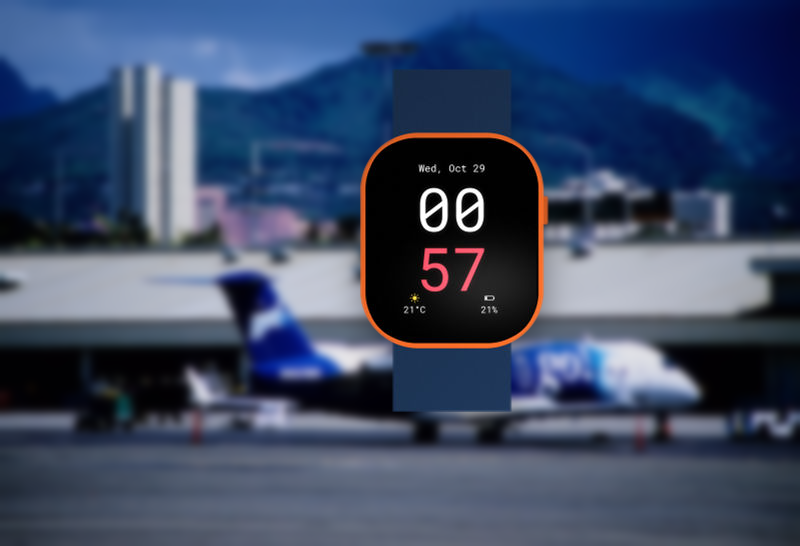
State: 0:57
